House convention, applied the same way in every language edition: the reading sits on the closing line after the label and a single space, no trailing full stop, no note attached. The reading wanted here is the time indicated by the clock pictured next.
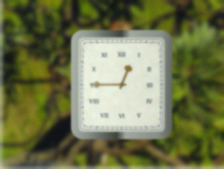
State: 12:45
